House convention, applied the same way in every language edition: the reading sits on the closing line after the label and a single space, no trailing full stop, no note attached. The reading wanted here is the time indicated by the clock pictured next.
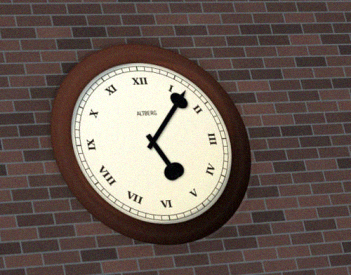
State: 5:07
